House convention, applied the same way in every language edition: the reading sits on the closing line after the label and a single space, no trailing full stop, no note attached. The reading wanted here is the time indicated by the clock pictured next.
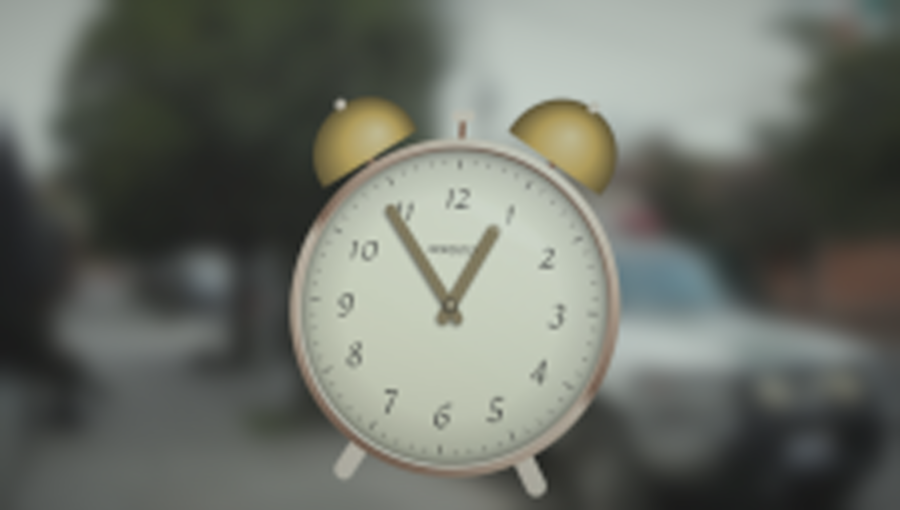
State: 12:54
